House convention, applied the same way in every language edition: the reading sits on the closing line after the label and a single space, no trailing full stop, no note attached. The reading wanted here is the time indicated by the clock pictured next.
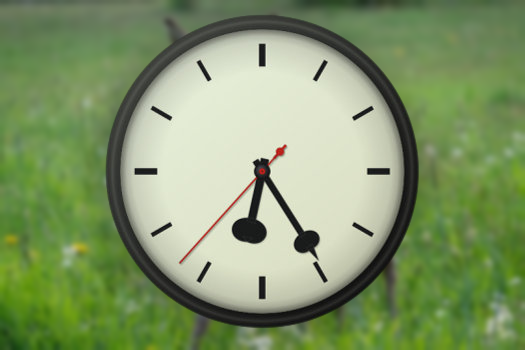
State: 6:24:37
